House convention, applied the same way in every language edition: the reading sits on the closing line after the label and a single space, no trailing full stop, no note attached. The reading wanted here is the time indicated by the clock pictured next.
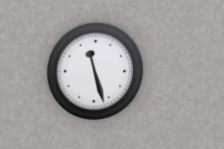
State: 11:27
